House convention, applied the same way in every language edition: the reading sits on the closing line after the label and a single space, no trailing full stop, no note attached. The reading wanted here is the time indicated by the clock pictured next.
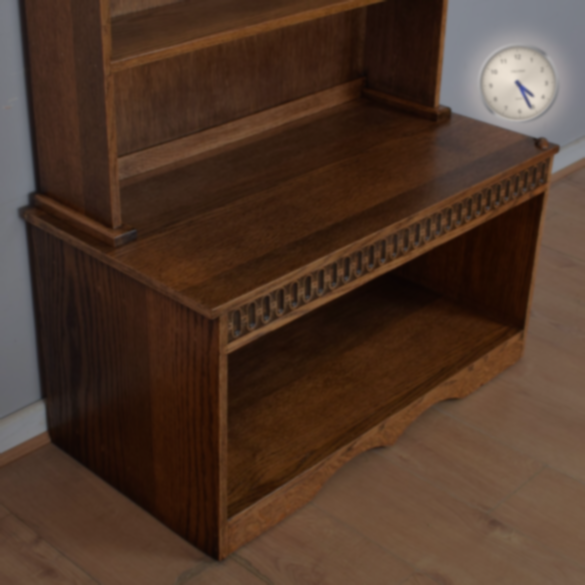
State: 4:26
